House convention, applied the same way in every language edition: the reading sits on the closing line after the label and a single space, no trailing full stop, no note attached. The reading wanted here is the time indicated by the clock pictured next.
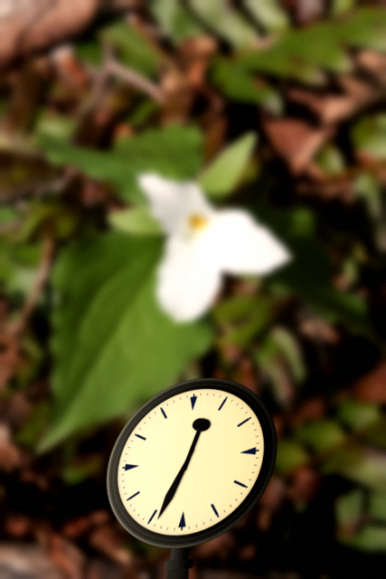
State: 12:34
